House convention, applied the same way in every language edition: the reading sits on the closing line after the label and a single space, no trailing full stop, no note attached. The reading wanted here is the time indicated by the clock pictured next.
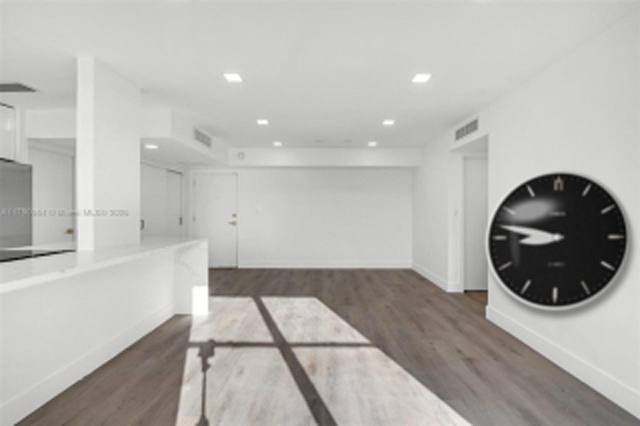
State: 8:47
